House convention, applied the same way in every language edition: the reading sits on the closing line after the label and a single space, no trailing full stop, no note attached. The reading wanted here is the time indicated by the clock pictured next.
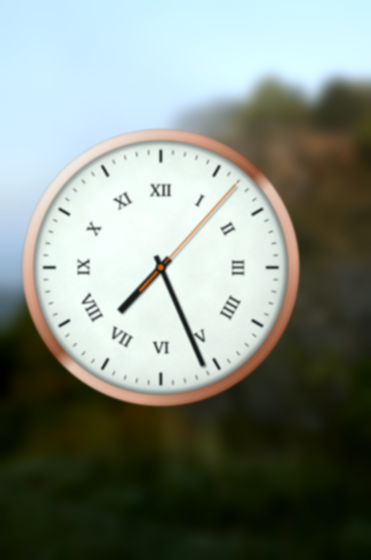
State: 7:26:07
